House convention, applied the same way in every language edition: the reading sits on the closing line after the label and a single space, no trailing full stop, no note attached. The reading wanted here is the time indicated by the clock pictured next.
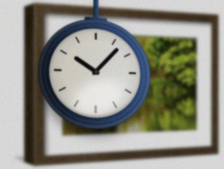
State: 10:07
